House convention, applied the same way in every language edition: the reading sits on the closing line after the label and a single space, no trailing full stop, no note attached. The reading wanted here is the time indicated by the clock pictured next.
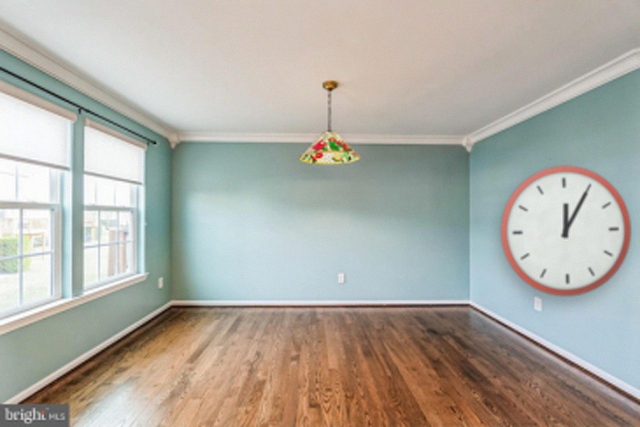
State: 12:05
